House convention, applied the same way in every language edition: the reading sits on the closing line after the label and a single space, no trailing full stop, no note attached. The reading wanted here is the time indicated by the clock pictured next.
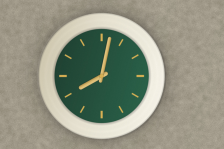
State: 8:02
